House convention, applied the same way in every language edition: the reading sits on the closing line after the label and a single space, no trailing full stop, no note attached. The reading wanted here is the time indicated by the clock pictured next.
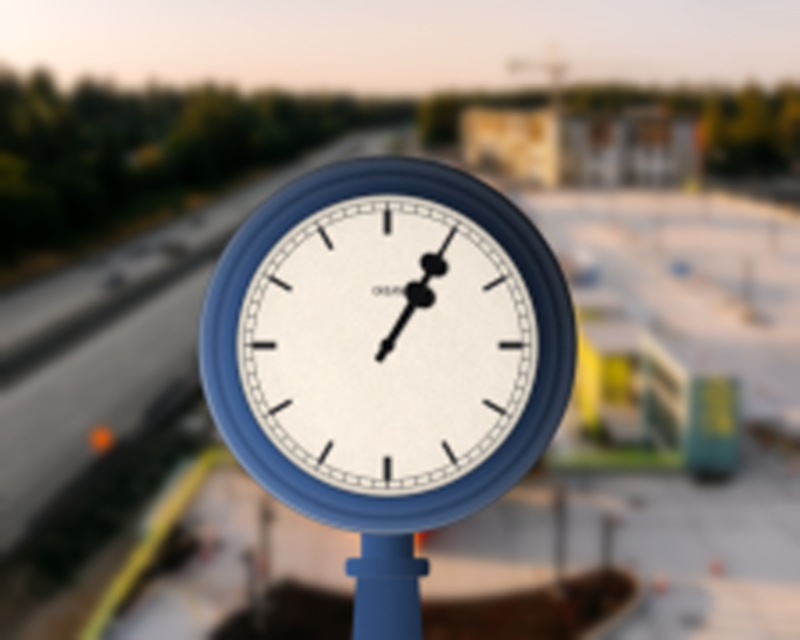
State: 1:05
